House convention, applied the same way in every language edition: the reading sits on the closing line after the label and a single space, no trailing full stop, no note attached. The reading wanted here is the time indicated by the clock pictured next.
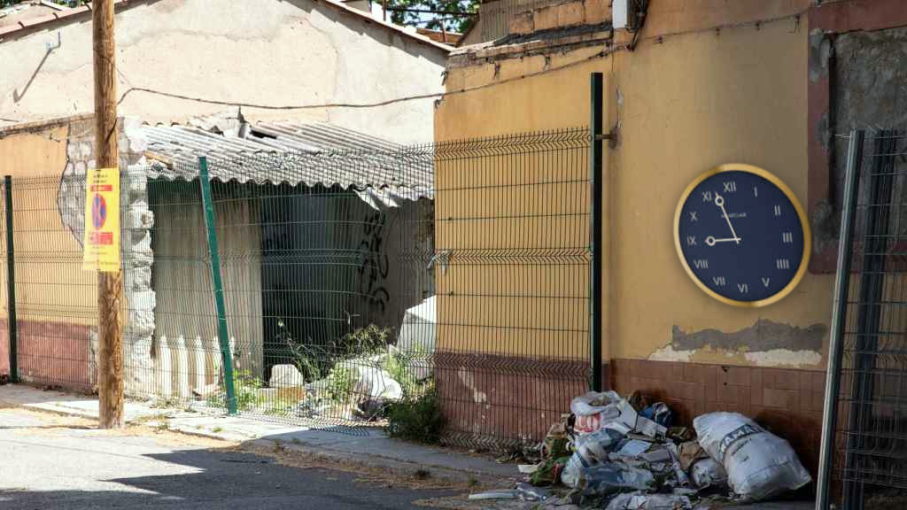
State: 8:57
